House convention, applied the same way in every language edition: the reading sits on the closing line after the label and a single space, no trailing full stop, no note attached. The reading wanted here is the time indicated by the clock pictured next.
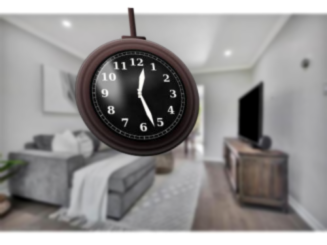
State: 12:27
